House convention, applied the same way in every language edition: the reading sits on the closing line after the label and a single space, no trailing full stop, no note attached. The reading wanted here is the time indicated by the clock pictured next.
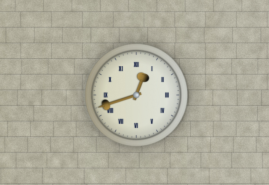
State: 12:42
